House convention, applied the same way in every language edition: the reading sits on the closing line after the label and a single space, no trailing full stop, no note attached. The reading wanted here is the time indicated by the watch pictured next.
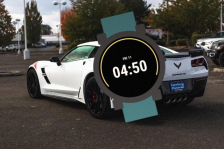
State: 4:50
